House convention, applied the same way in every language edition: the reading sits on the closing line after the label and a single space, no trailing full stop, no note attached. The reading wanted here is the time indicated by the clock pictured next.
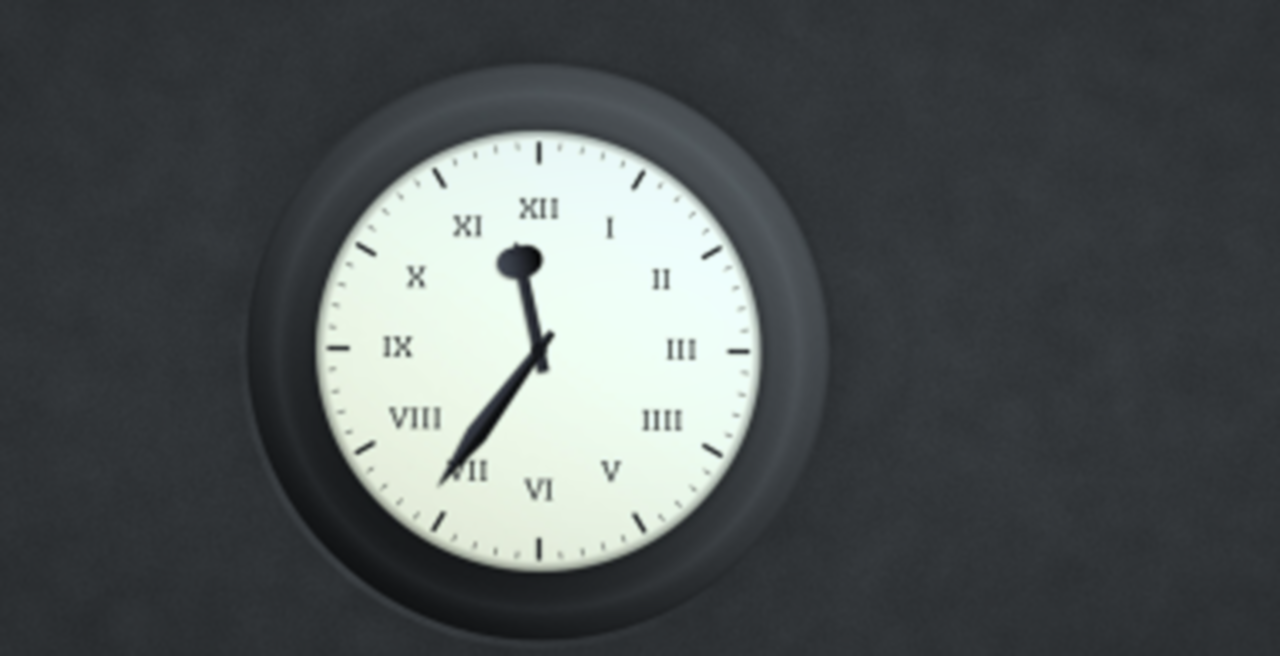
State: 11:36
